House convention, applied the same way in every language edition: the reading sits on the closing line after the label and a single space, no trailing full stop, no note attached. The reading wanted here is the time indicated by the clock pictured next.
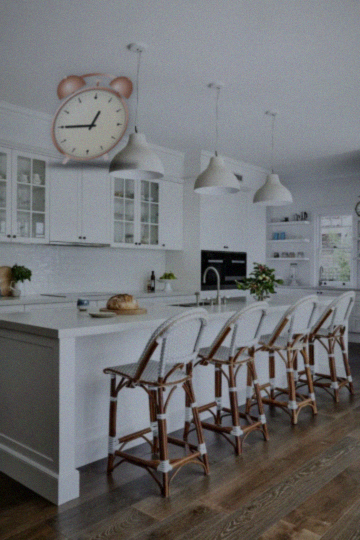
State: 12:45
